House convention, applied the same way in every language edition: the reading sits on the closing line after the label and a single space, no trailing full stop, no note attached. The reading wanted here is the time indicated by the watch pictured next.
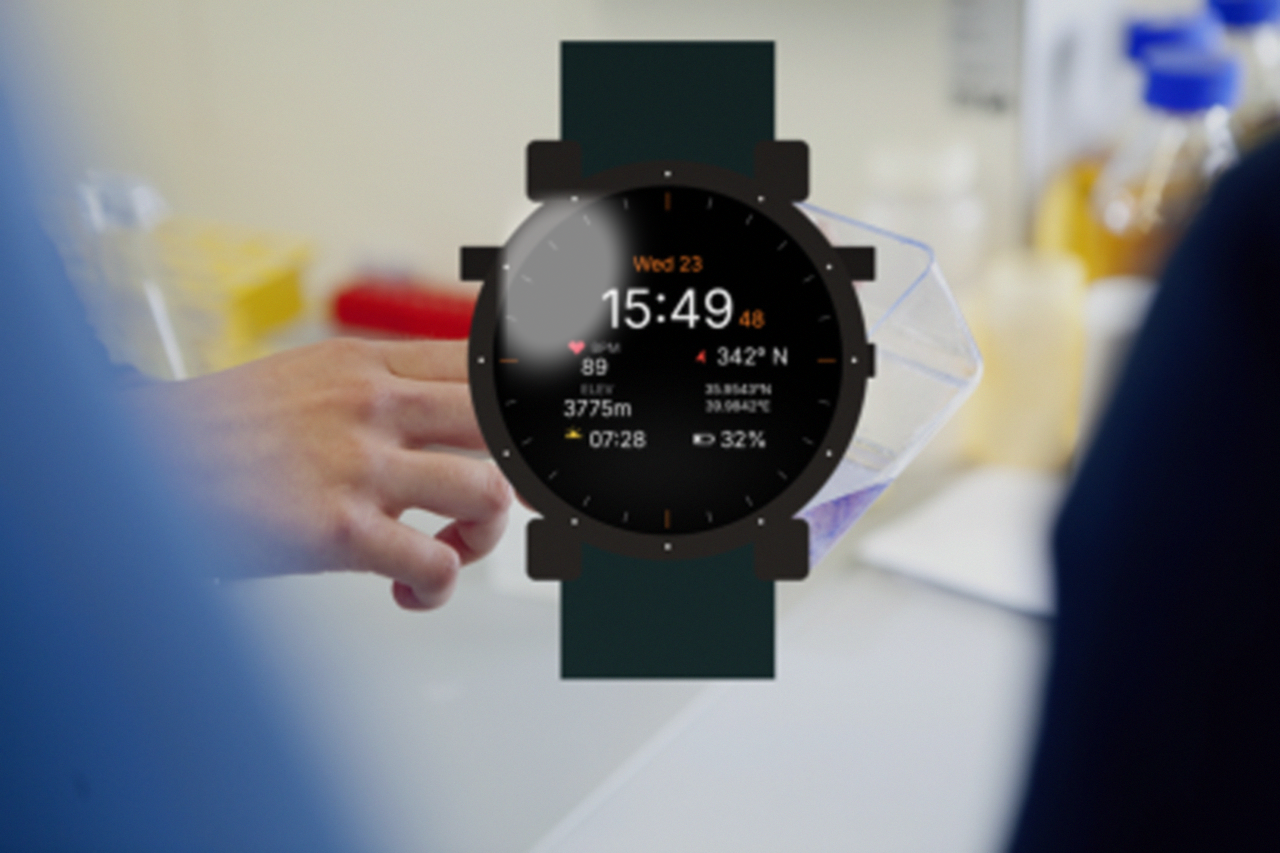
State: 15:49
